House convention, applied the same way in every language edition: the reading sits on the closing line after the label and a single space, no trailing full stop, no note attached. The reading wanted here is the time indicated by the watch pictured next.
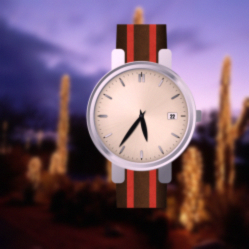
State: 5:36
